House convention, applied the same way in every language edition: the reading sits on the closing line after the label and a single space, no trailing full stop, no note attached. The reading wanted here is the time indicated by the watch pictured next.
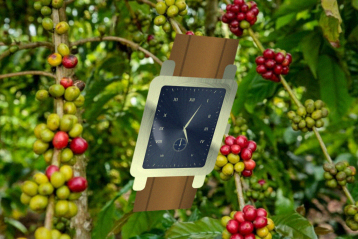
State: 5:04
